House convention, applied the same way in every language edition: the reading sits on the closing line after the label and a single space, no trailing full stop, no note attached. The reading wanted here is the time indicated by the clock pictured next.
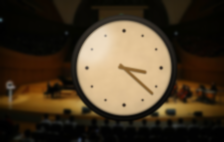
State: 3:22
